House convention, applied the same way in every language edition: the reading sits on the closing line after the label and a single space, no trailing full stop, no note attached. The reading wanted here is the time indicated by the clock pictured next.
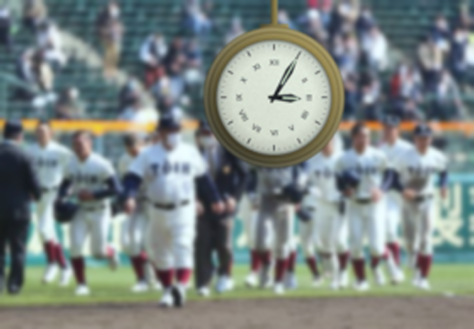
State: 3:05
